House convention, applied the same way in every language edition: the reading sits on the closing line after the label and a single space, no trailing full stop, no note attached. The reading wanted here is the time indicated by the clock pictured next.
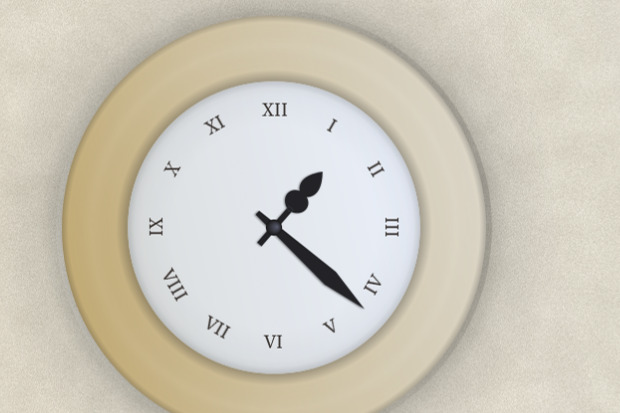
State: 1:22
